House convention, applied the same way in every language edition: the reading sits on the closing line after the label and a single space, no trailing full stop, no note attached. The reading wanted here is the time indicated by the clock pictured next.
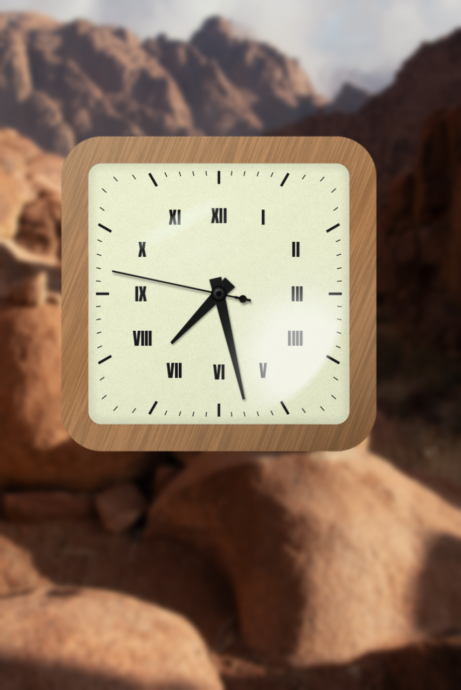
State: 7:27:47
